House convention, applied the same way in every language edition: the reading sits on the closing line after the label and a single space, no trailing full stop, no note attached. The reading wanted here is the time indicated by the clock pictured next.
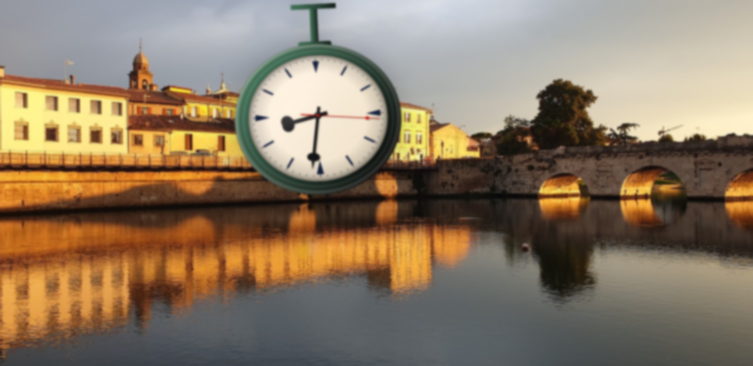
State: 8:31:16
